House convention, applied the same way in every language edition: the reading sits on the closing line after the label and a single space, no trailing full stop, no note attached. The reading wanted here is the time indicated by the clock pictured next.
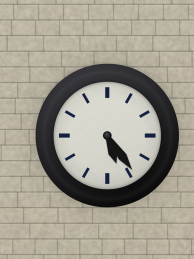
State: 5:24
